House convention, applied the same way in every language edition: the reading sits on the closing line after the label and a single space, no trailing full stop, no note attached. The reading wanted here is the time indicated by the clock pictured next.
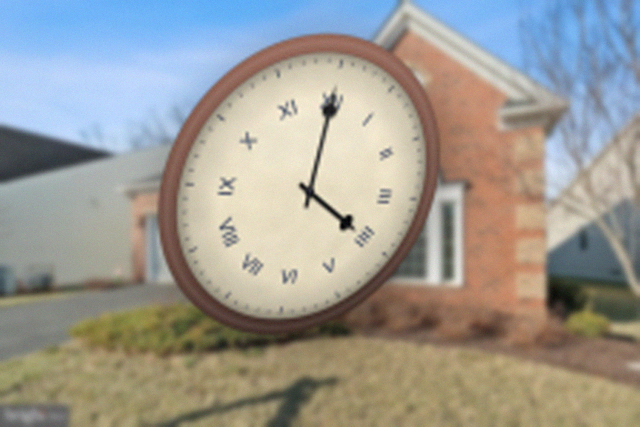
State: 4:00
